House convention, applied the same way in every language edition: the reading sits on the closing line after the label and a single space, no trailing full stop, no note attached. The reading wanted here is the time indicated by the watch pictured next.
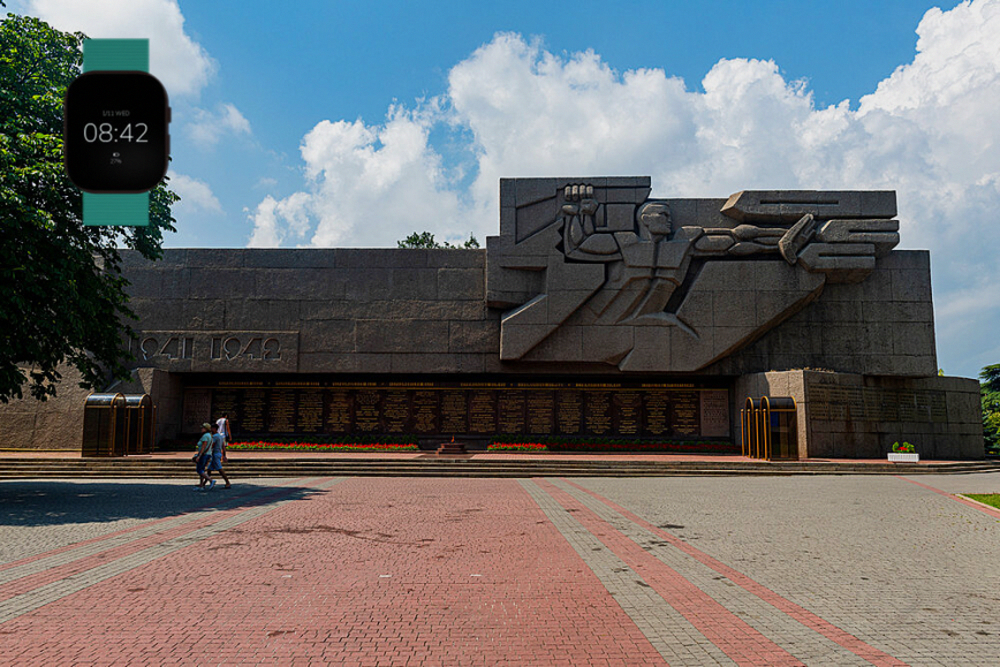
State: 8:42
